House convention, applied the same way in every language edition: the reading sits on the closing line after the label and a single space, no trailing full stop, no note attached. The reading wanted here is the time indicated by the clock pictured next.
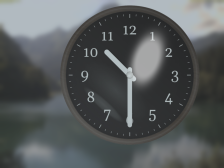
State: 10:30
